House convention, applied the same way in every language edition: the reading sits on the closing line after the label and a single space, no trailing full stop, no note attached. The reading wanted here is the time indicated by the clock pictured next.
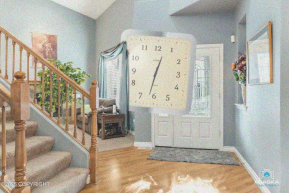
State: 12:32
